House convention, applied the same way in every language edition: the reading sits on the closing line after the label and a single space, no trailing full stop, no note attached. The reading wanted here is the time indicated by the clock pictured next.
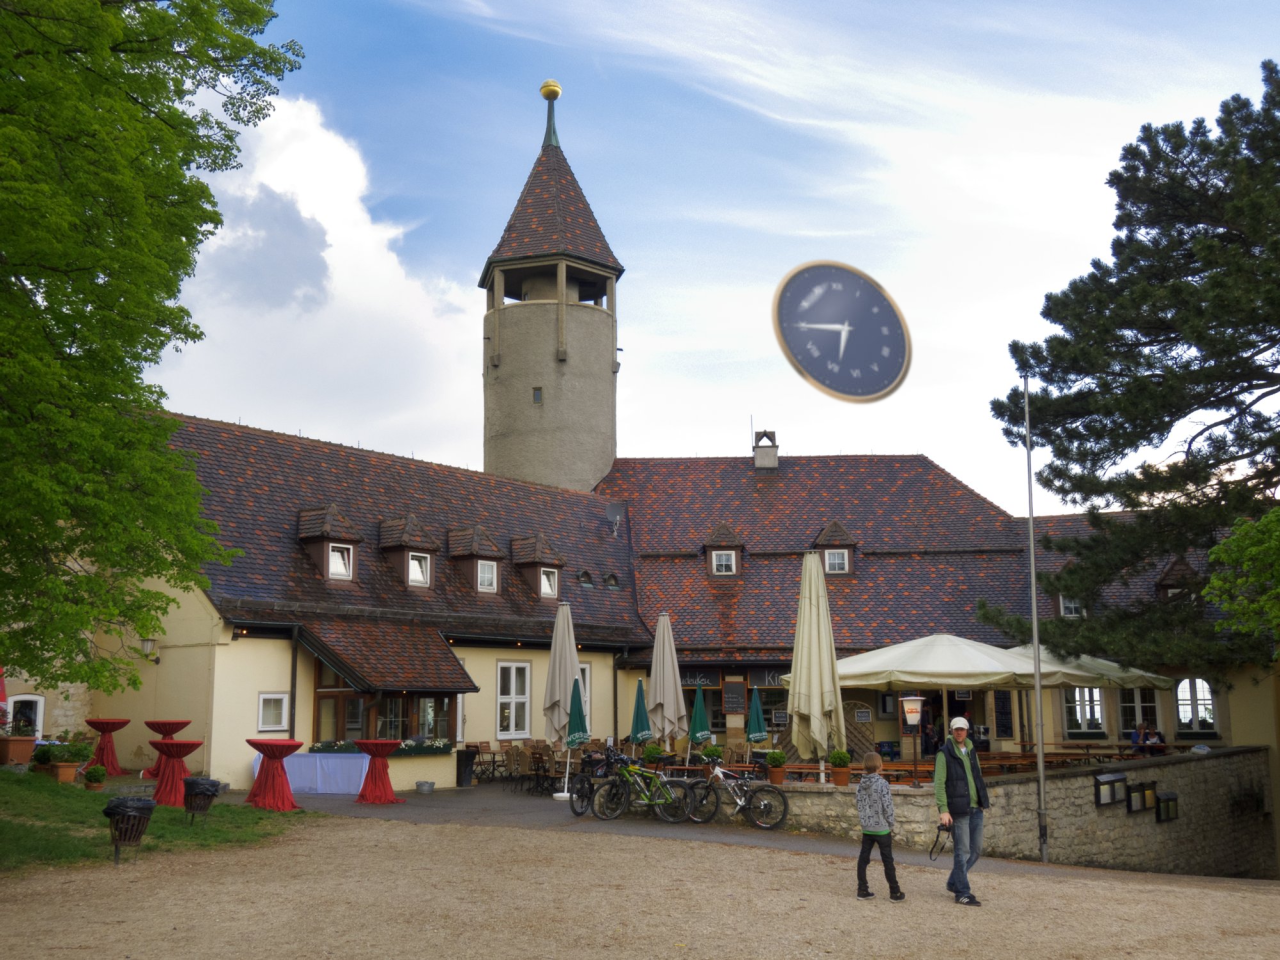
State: 6:45
